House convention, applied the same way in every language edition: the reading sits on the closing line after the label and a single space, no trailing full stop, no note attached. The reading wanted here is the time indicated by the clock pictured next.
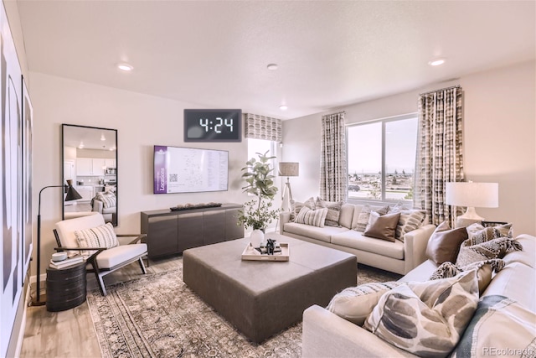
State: 4:24
